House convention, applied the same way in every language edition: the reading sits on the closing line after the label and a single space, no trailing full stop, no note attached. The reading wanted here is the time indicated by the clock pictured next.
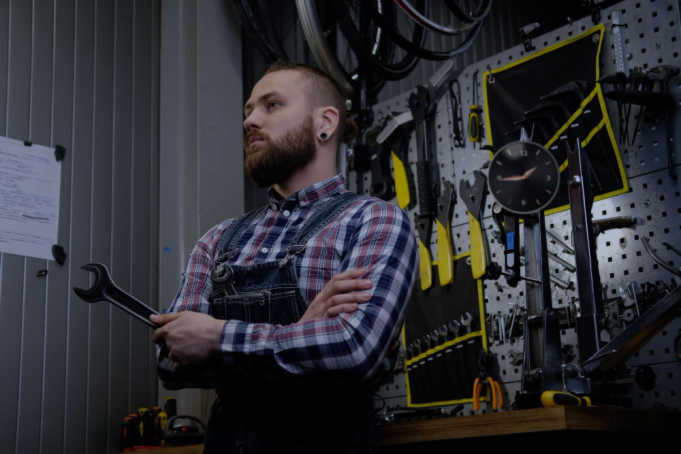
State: 1:44
